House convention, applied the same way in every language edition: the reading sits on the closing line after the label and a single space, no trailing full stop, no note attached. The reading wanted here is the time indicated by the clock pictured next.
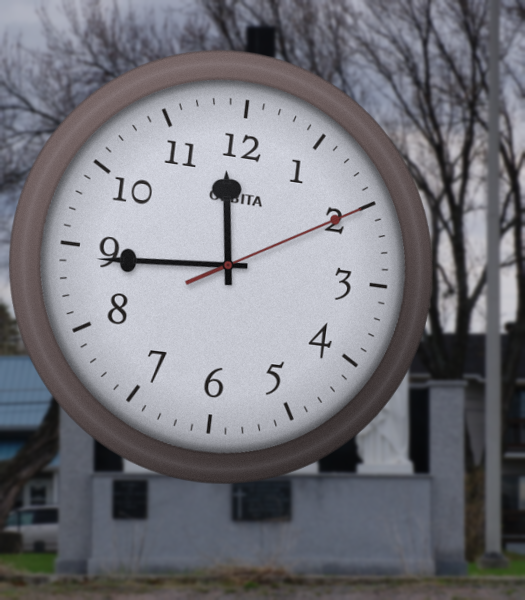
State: 11:44:10
